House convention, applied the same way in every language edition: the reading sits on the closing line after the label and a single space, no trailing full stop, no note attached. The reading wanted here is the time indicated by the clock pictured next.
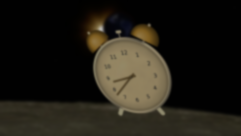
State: 8:38
